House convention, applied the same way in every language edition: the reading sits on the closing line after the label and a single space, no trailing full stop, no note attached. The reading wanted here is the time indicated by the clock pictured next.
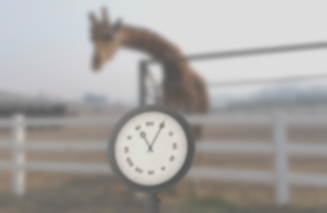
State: 11:05
